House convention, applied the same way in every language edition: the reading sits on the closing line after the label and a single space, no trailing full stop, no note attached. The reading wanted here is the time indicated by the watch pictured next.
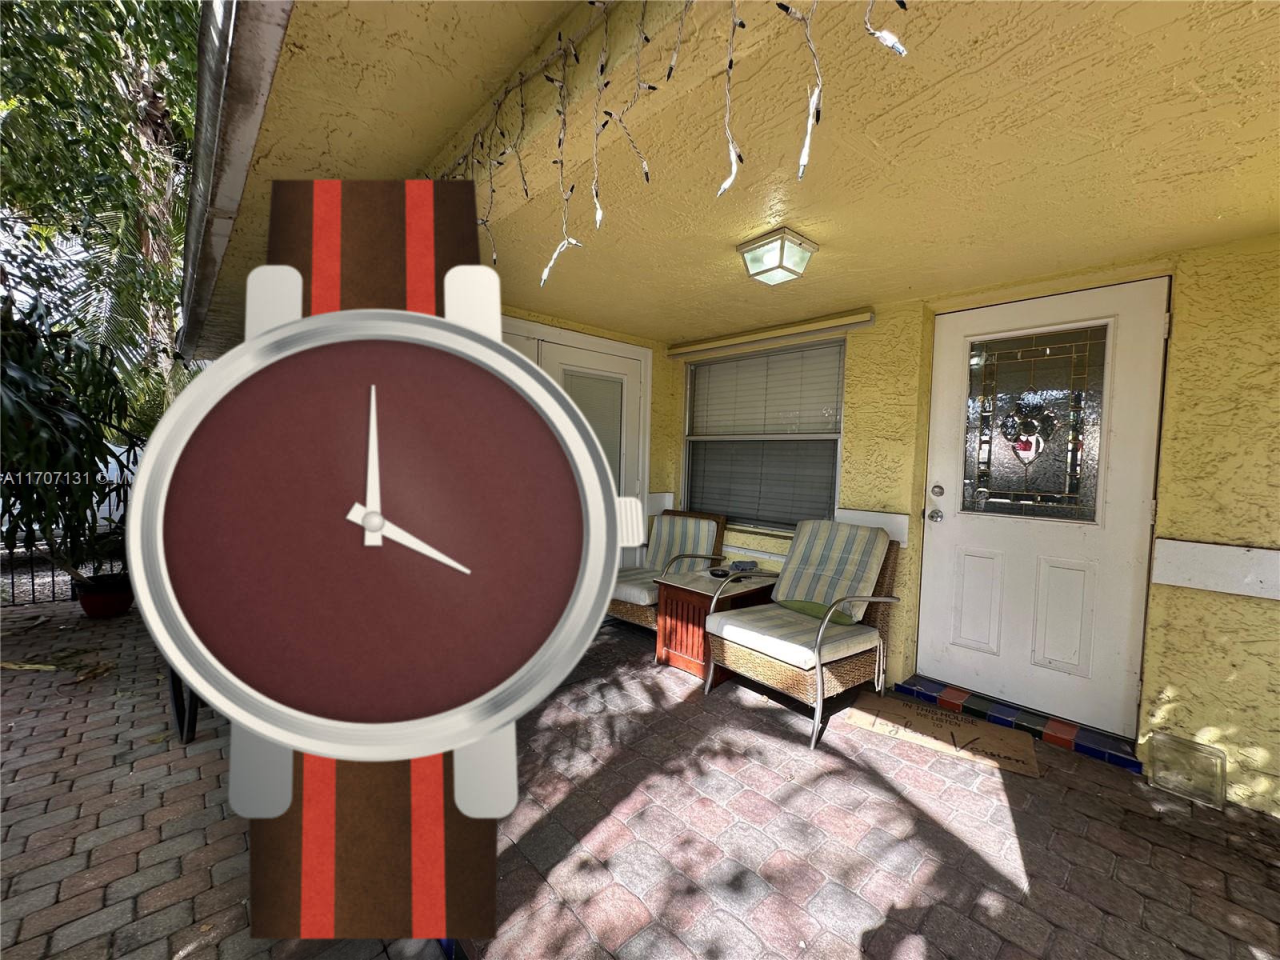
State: 4:00
